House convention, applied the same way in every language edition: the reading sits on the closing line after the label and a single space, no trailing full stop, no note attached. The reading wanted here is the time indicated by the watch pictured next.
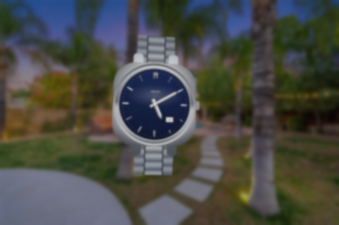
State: 5:10
